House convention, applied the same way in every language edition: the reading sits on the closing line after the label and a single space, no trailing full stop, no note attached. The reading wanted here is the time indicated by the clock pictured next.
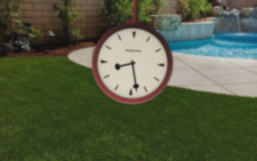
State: 8:28
